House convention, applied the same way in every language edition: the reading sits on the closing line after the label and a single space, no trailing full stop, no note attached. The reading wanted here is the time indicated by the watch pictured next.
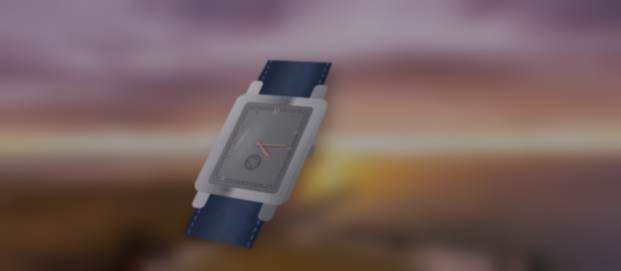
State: 4:14
